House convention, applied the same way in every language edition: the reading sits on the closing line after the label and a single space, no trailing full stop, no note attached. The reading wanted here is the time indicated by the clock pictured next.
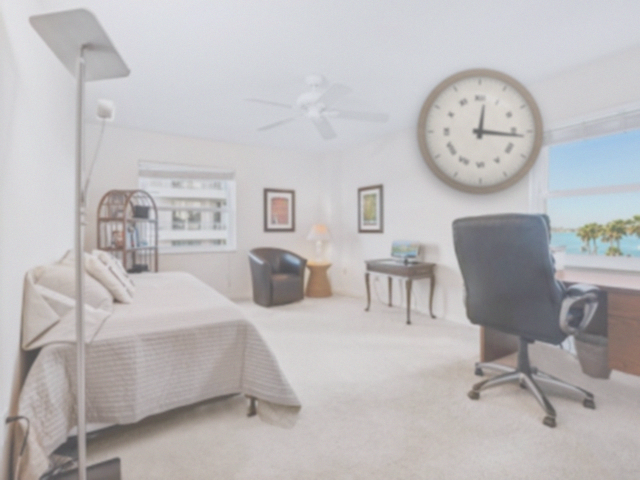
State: 12:16
